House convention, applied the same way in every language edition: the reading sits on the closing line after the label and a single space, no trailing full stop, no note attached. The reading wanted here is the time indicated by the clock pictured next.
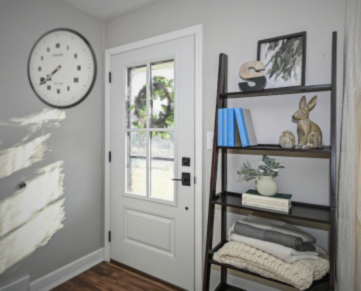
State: 7:39
